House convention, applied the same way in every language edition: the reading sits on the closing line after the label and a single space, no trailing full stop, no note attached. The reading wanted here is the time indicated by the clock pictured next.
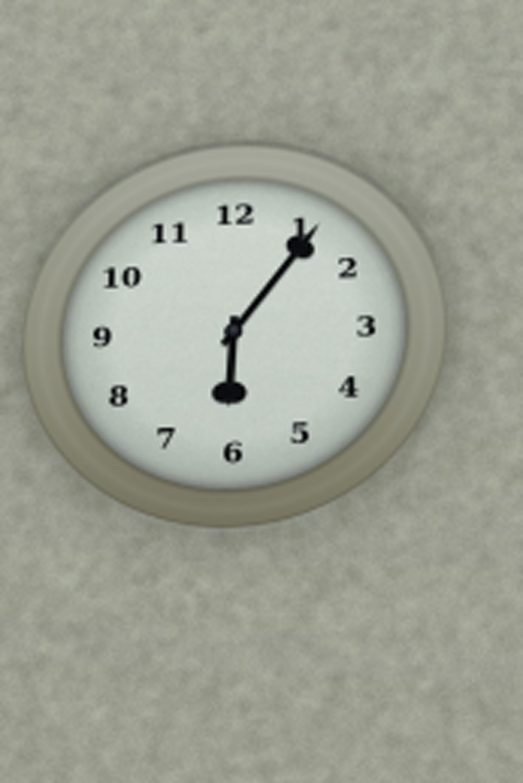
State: 6:06
